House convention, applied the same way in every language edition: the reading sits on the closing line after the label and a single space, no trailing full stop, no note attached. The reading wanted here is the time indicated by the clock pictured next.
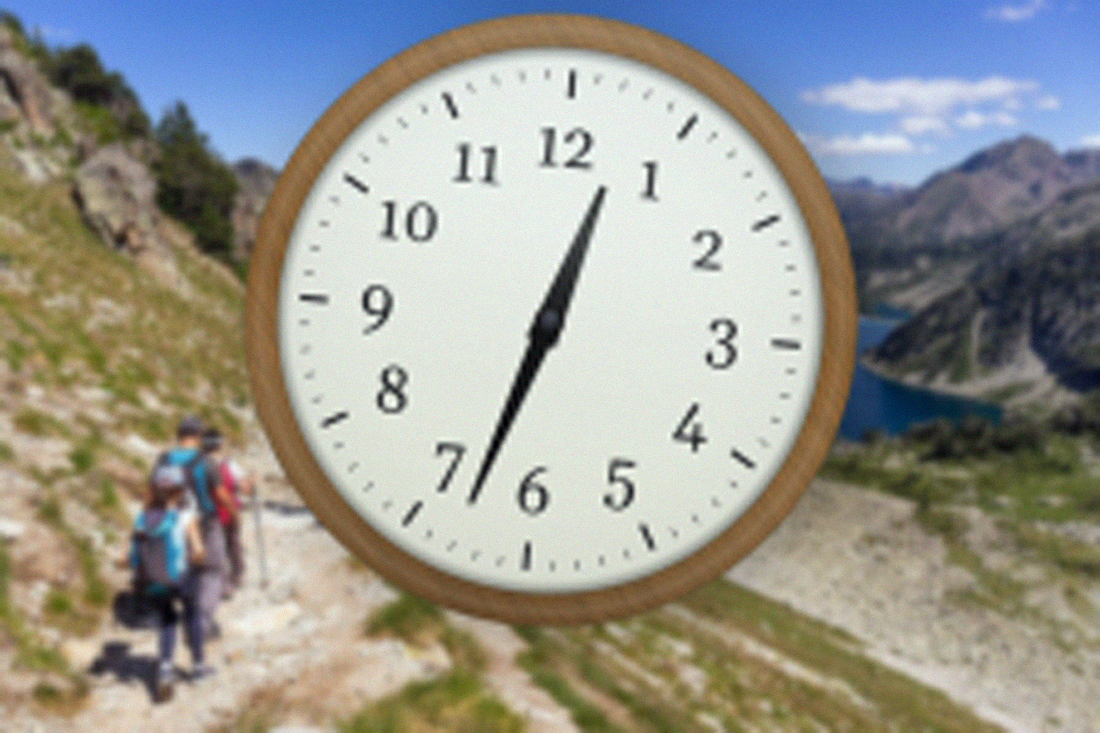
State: 12:33
